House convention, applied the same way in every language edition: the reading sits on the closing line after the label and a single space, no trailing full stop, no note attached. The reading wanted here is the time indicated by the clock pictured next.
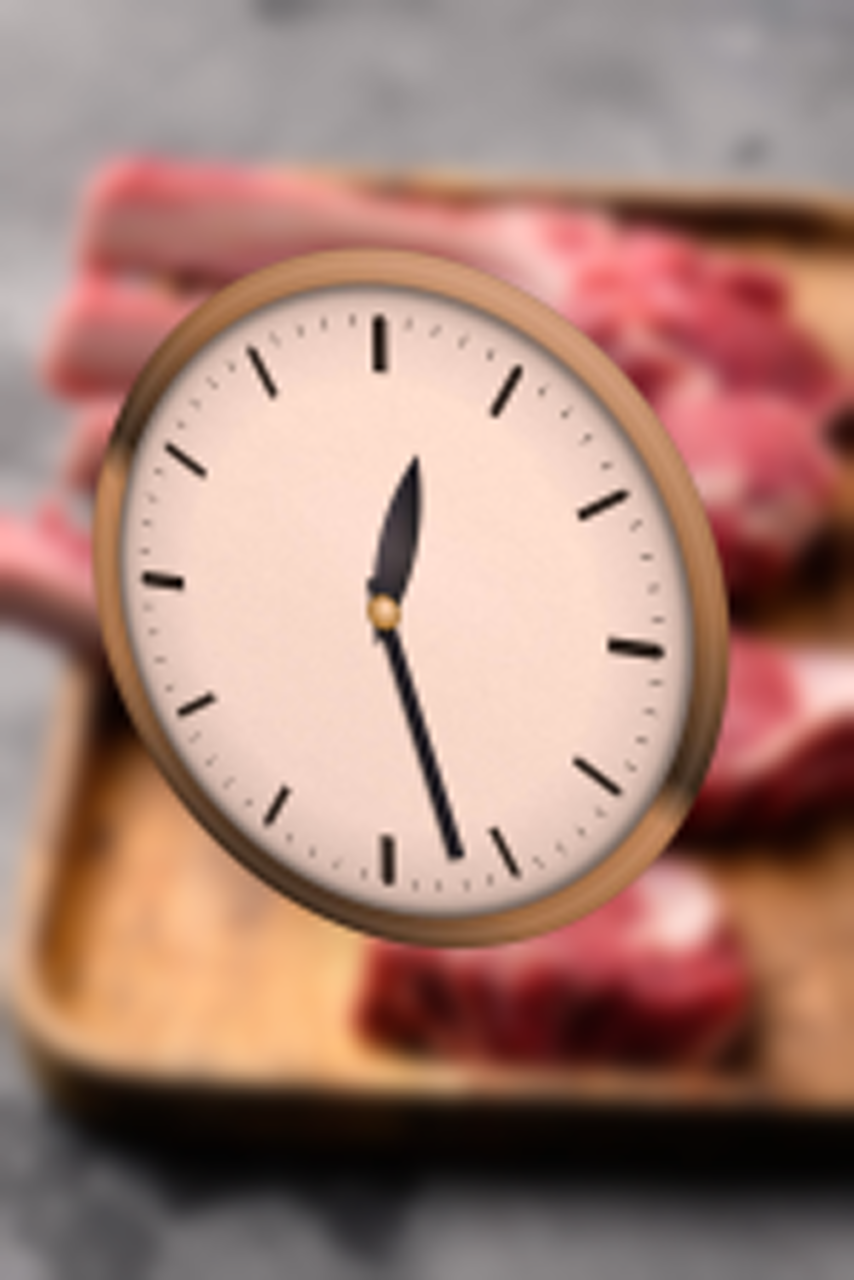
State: 12:27
